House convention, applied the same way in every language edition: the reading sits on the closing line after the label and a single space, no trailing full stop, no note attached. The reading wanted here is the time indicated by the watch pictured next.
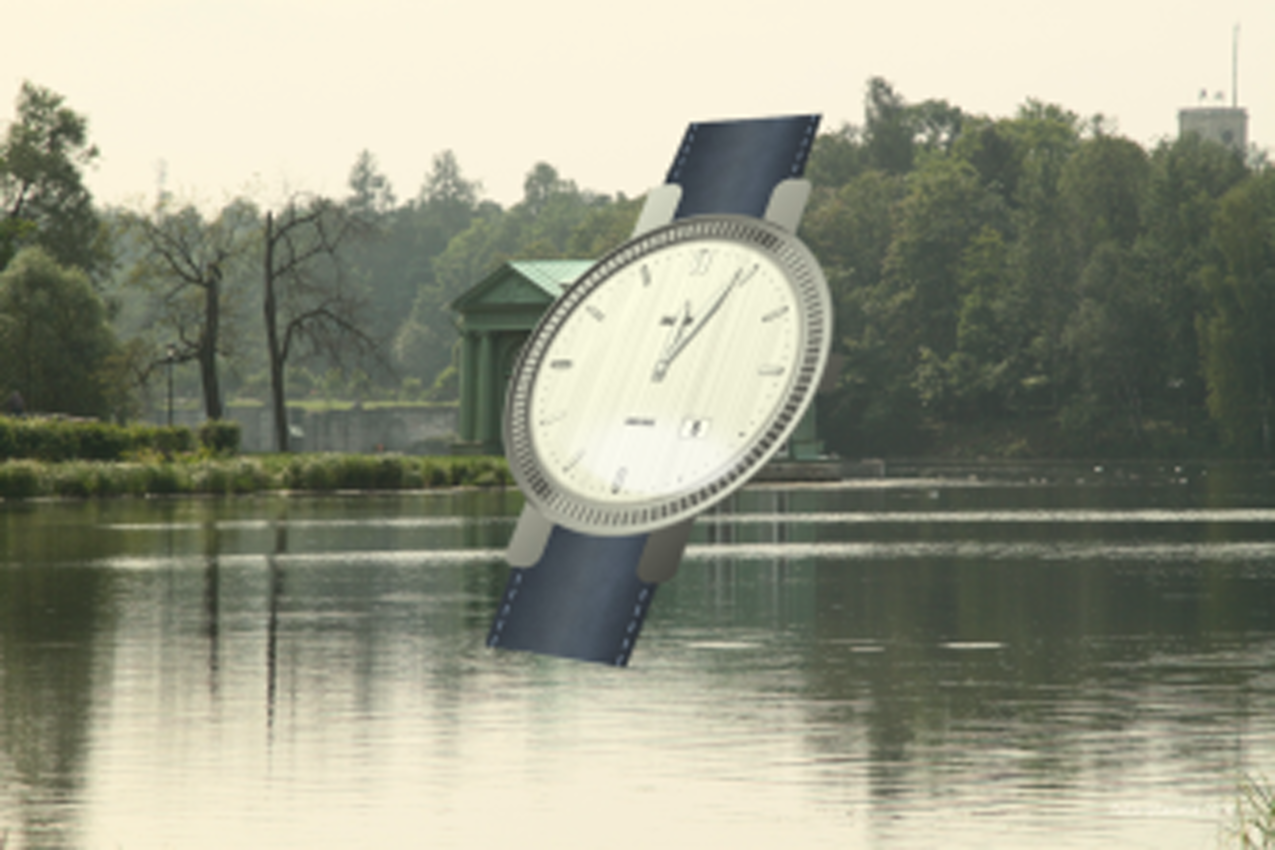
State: 12:04
